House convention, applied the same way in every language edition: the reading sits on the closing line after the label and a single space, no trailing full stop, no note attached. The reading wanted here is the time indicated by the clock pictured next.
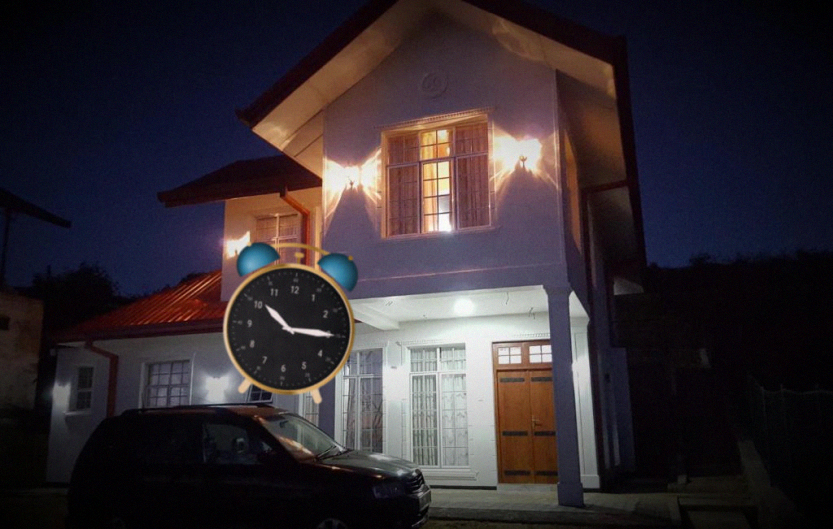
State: 10:15
